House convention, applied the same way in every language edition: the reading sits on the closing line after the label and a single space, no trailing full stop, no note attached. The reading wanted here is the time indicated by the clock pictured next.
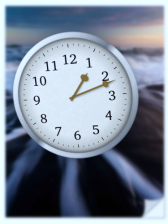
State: 1:12
